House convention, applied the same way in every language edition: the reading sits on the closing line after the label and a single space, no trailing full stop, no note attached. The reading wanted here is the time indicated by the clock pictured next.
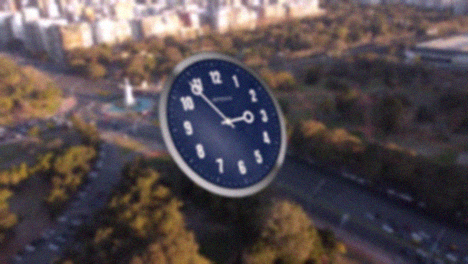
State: 2:54
